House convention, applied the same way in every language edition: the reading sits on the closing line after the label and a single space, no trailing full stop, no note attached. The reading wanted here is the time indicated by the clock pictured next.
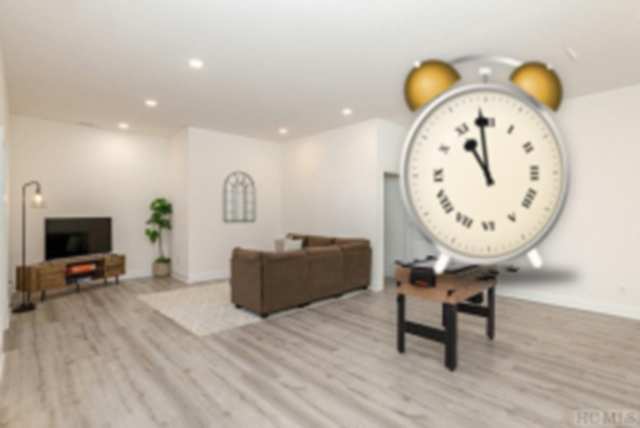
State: 10:59
